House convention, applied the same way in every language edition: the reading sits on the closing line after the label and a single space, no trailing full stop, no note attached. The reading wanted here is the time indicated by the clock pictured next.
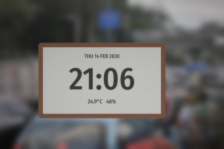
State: 21:06
